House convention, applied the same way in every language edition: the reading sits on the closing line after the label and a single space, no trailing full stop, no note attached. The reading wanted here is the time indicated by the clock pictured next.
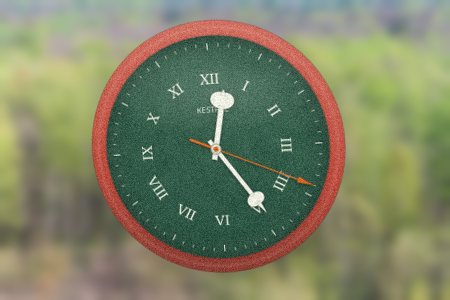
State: 12:24:19
